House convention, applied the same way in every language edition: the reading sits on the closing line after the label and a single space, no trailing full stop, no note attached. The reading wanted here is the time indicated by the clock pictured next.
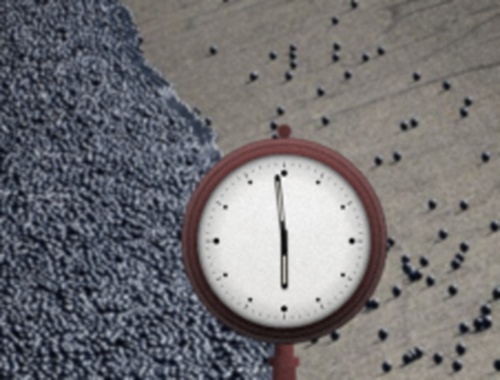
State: 5:59
